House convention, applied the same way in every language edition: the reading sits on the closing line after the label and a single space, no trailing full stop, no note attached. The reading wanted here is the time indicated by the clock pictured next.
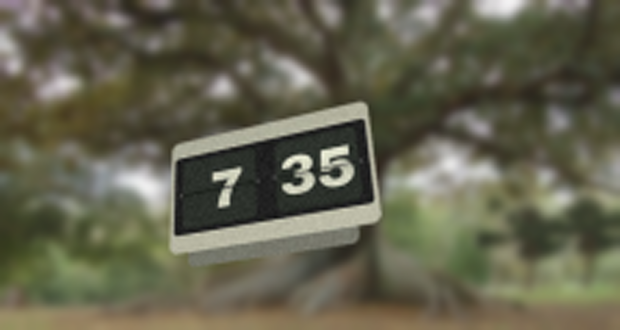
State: 7:35
